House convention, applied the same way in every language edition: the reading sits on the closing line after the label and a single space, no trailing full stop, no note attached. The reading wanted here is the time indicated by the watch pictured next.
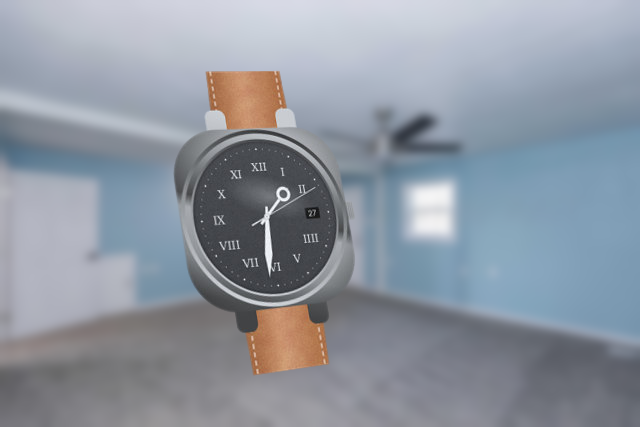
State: 1:31:11
